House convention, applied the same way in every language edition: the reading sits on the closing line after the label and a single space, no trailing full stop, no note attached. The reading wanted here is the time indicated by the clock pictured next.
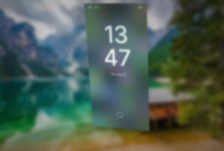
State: 13:47
